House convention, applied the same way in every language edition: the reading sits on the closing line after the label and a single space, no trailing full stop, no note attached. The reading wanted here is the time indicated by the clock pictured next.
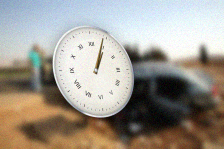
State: 1:04
